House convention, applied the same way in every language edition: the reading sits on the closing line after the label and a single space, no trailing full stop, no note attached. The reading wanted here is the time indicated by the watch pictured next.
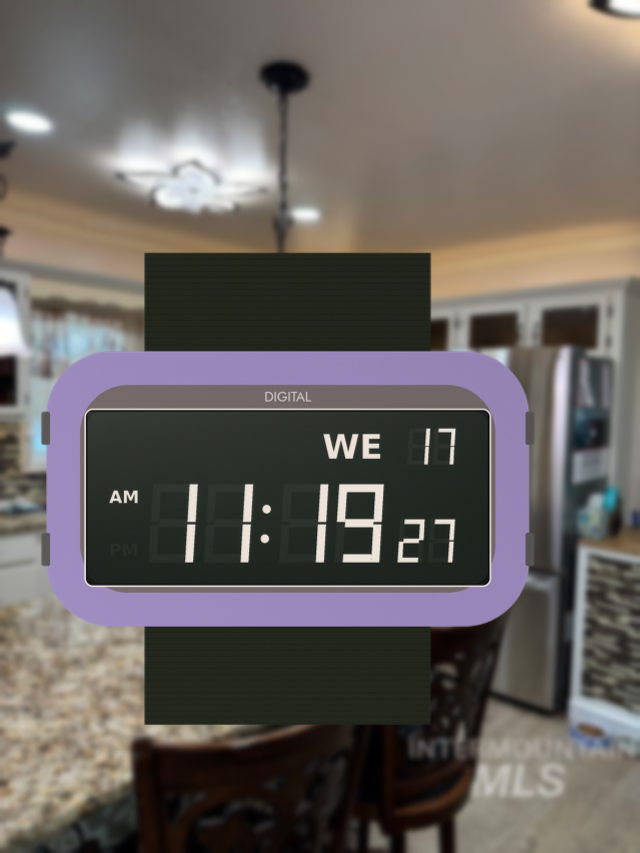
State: 11:19:27
